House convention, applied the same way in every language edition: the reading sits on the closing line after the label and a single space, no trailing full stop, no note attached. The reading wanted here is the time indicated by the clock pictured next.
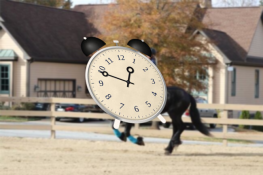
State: 12:49
